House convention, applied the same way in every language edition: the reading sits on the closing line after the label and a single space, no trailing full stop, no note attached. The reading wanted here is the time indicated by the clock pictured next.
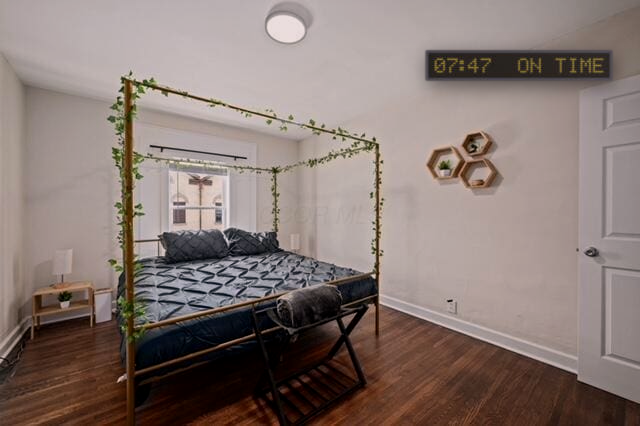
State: 7:47
